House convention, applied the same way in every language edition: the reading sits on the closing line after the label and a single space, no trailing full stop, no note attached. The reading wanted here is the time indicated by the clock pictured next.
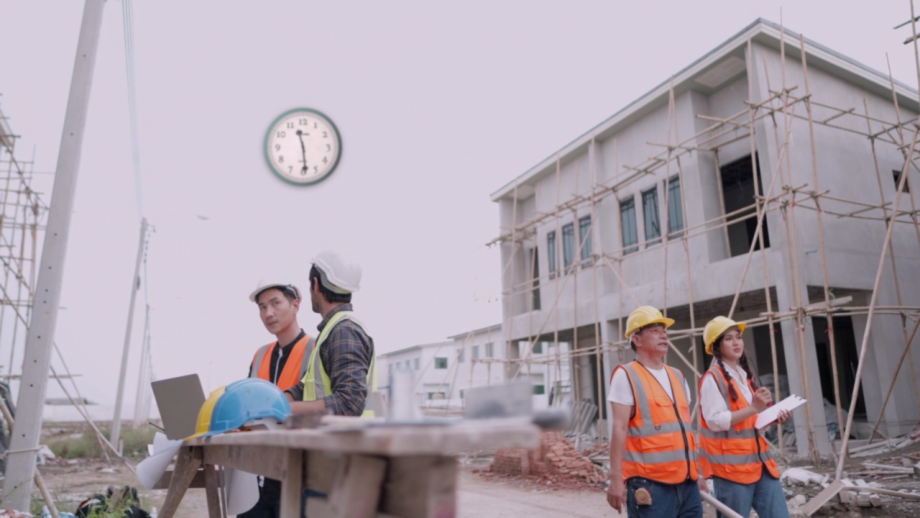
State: 11:29
